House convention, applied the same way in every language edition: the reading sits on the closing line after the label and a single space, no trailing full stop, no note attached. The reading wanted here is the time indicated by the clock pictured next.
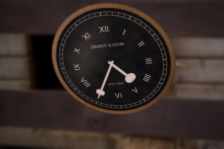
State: 4:35
